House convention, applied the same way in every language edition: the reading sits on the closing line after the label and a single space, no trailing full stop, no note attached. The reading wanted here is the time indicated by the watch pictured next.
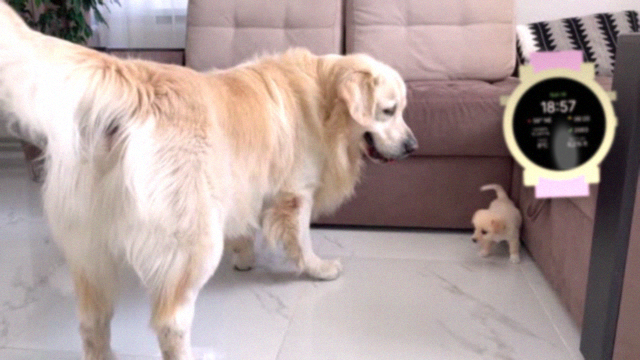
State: 18:57
